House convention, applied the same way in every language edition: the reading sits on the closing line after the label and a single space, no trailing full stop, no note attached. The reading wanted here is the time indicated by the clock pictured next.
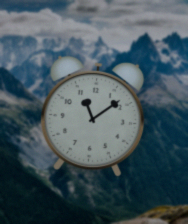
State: 11:08
